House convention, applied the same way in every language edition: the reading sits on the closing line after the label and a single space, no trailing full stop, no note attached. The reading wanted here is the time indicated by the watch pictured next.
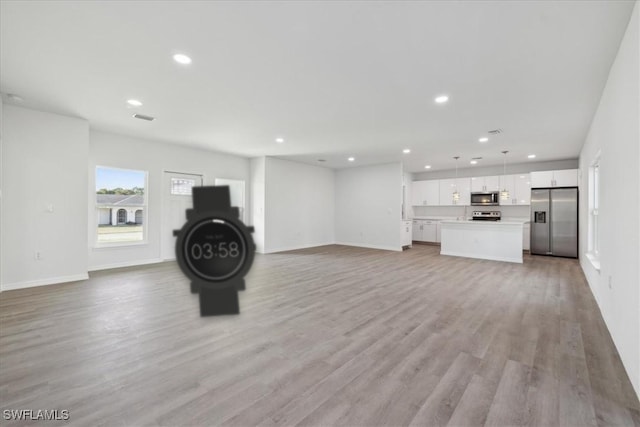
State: 3:58
